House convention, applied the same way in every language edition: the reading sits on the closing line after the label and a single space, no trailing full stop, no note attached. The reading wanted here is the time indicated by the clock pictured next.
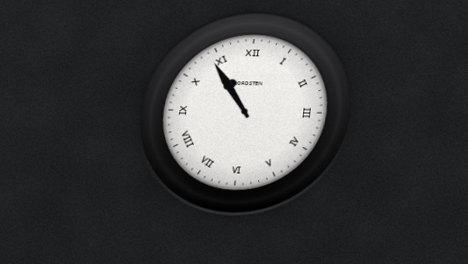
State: 10:54
